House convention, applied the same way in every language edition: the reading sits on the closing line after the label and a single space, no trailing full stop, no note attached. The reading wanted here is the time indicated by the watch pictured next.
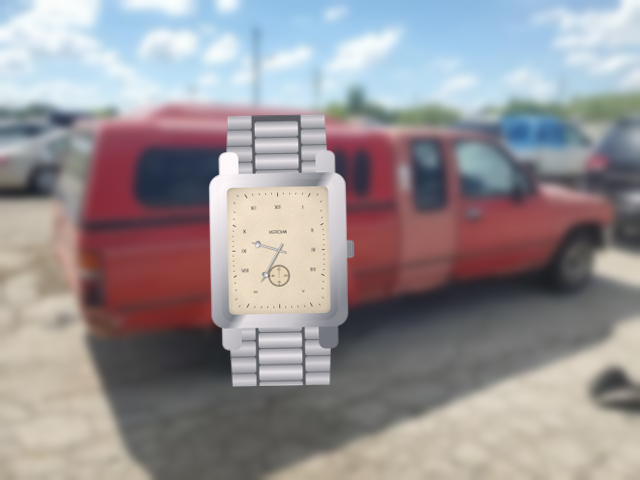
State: 9:35
